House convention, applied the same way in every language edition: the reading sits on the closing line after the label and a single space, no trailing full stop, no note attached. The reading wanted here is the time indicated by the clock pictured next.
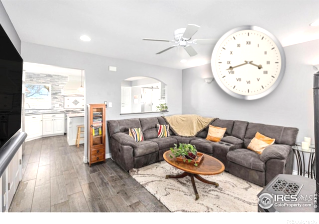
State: 3:42
